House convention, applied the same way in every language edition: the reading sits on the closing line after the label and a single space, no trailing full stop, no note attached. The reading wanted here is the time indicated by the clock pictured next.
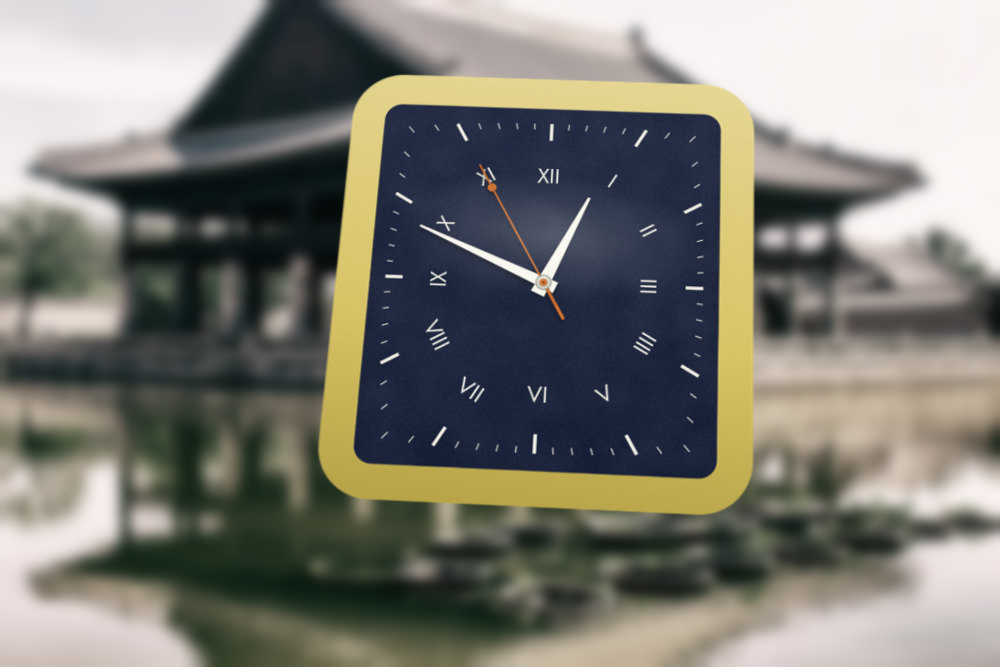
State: 12:48:55
